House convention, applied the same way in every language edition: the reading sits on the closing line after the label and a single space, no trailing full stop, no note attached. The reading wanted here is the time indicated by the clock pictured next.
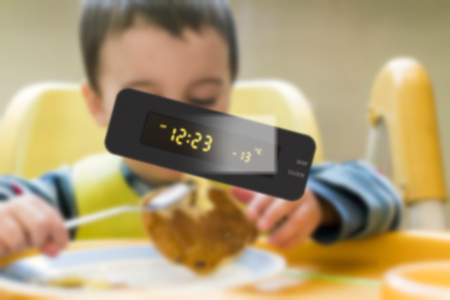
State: 12:23
